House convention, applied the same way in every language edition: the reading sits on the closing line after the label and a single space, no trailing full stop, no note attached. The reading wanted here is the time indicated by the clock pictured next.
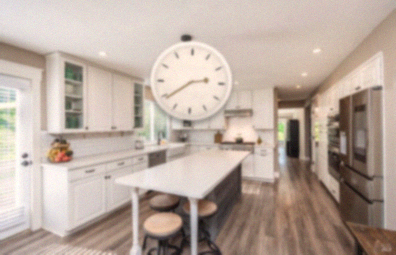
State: 2:39
